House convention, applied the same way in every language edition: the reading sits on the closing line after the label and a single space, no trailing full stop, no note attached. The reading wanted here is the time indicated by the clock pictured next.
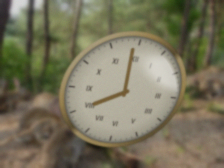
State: 7:59
